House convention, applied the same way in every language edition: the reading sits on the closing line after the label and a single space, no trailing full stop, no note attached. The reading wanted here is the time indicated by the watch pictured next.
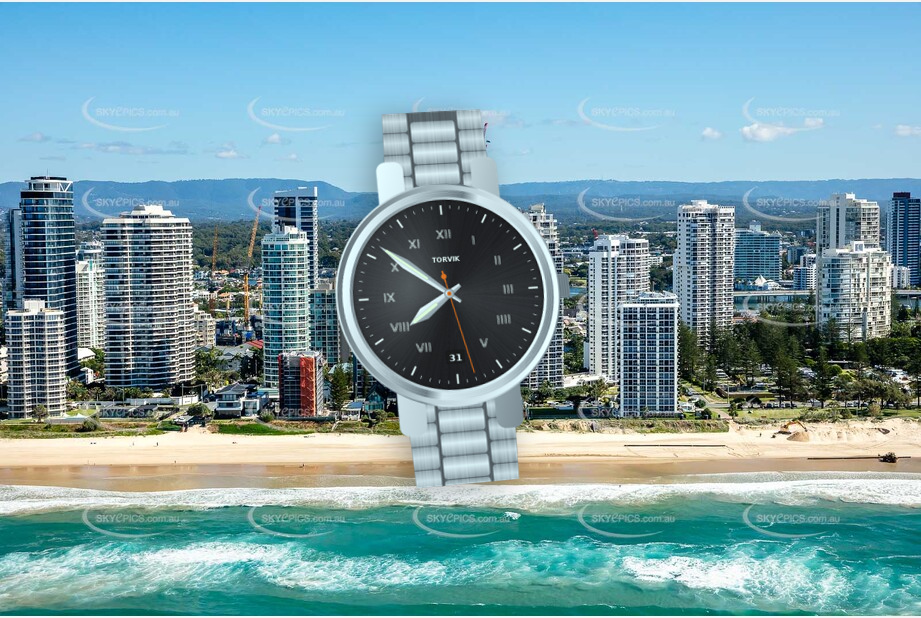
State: 7:51:28
